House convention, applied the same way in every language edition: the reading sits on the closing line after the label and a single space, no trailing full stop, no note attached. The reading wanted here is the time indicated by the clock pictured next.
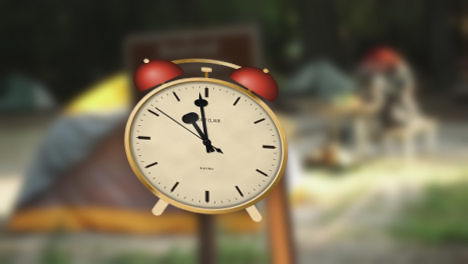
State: 10:58:51
